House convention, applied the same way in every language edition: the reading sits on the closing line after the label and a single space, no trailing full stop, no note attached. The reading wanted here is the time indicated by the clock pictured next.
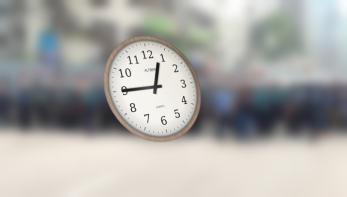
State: 12:45
